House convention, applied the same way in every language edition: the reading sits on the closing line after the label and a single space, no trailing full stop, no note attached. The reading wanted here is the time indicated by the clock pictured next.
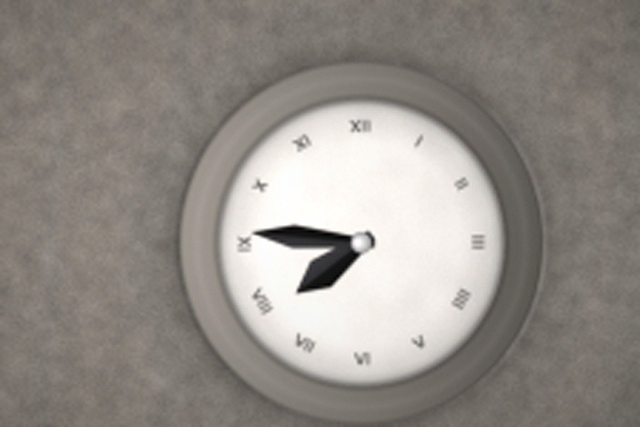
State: 7:46
